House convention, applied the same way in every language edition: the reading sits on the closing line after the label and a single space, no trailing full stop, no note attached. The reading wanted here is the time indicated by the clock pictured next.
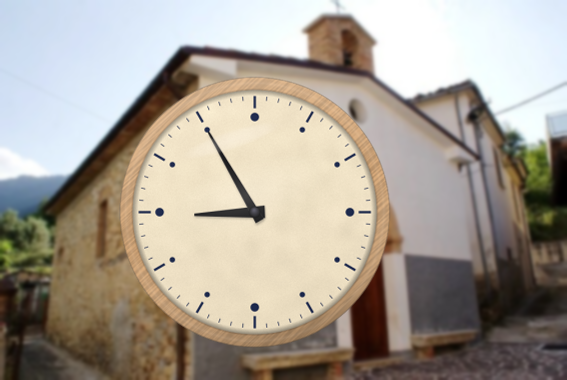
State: 8:55
